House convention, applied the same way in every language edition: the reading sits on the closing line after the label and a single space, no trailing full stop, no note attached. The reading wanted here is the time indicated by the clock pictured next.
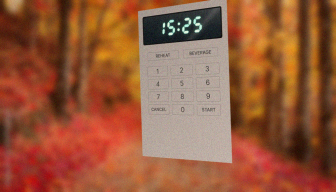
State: 15:25
